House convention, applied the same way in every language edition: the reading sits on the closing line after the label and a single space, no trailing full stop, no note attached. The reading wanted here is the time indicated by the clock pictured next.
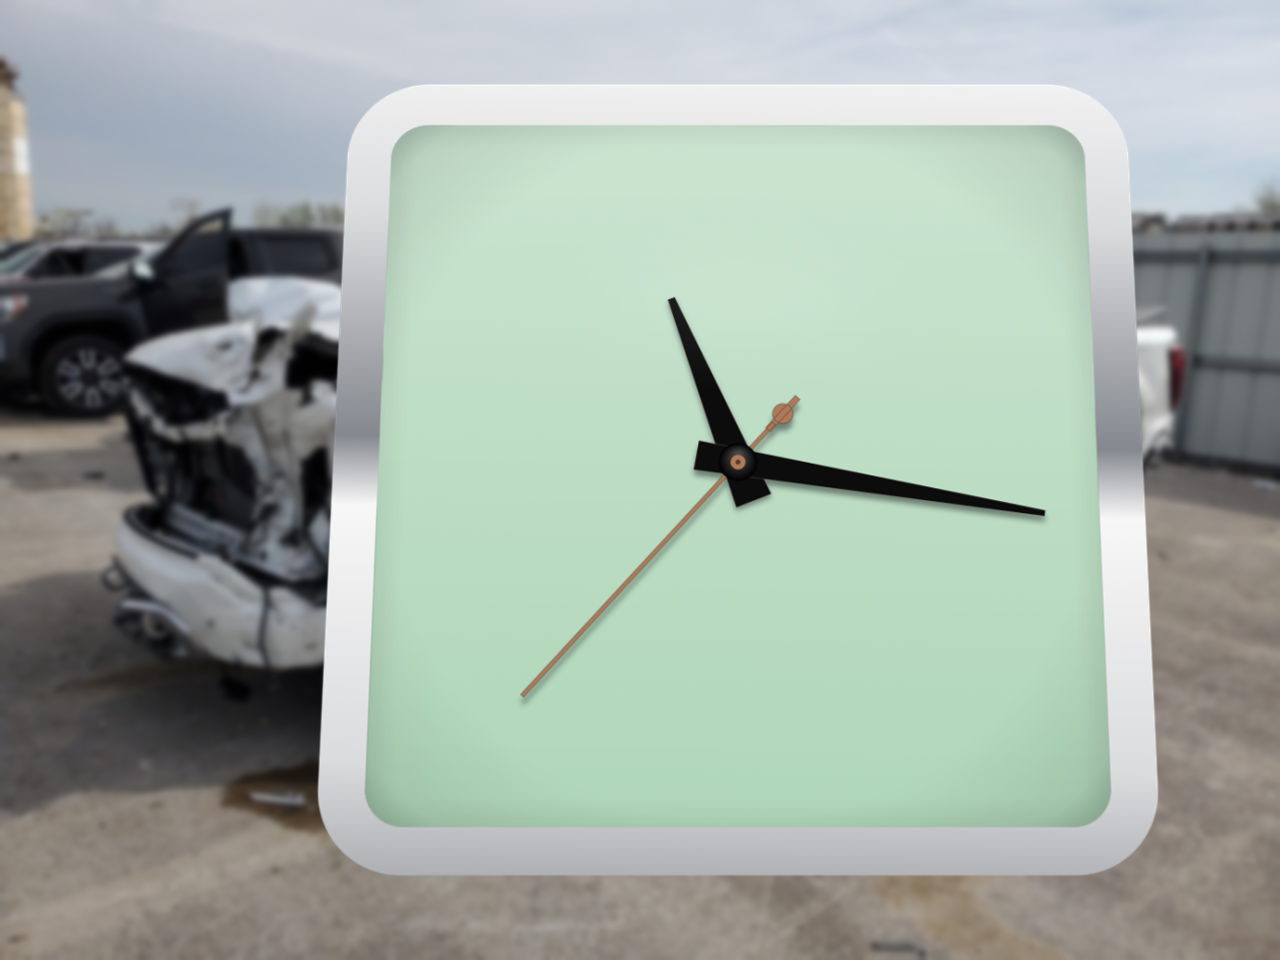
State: 11:16:37
